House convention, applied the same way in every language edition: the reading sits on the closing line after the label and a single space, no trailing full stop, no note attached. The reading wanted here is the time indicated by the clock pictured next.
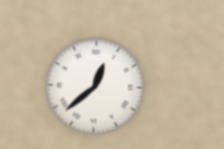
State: 12:38
